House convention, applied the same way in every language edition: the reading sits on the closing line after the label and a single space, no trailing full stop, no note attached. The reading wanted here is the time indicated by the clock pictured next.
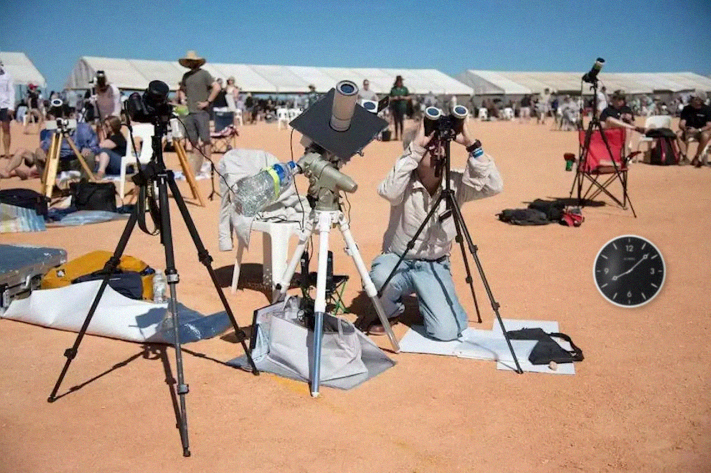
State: 8:08
